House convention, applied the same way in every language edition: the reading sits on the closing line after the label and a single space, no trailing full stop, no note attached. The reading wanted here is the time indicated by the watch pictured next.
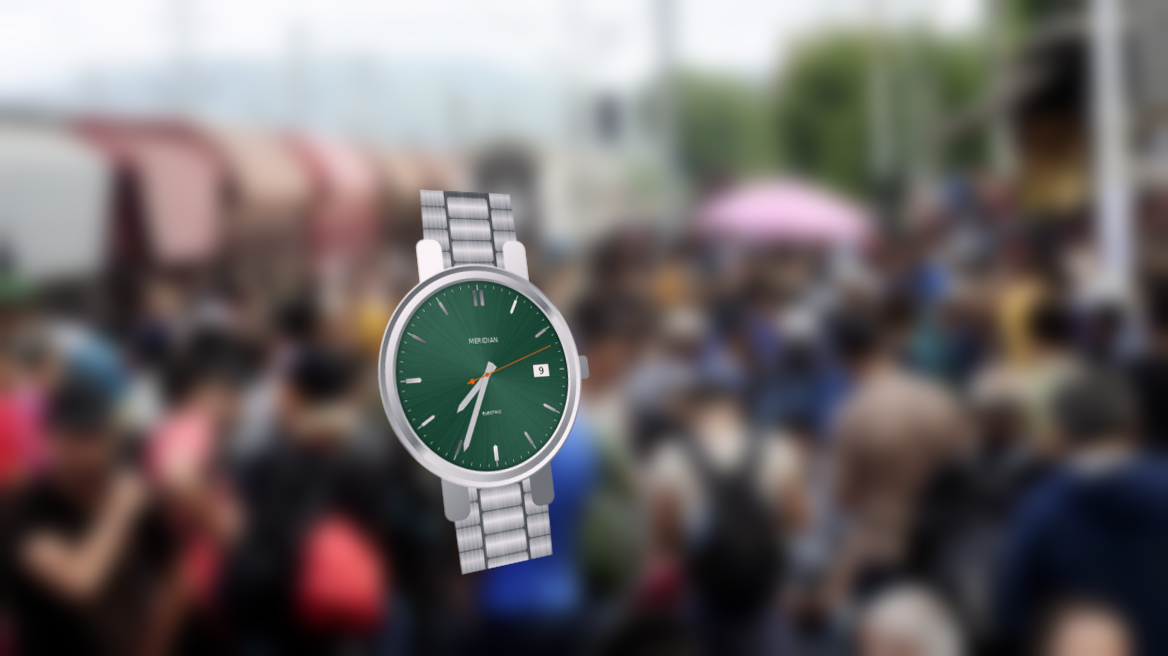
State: 7:34:12
